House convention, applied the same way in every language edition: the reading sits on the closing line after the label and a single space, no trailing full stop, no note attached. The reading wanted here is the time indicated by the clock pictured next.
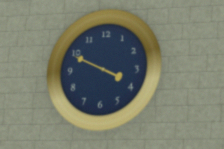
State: 3:49
